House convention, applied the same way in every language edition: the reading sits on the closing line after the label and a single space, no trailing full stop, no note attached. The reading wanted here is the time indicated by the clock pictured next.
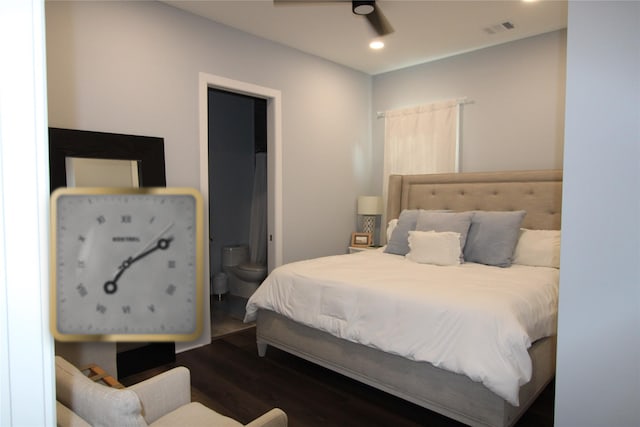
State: 7:10:08
